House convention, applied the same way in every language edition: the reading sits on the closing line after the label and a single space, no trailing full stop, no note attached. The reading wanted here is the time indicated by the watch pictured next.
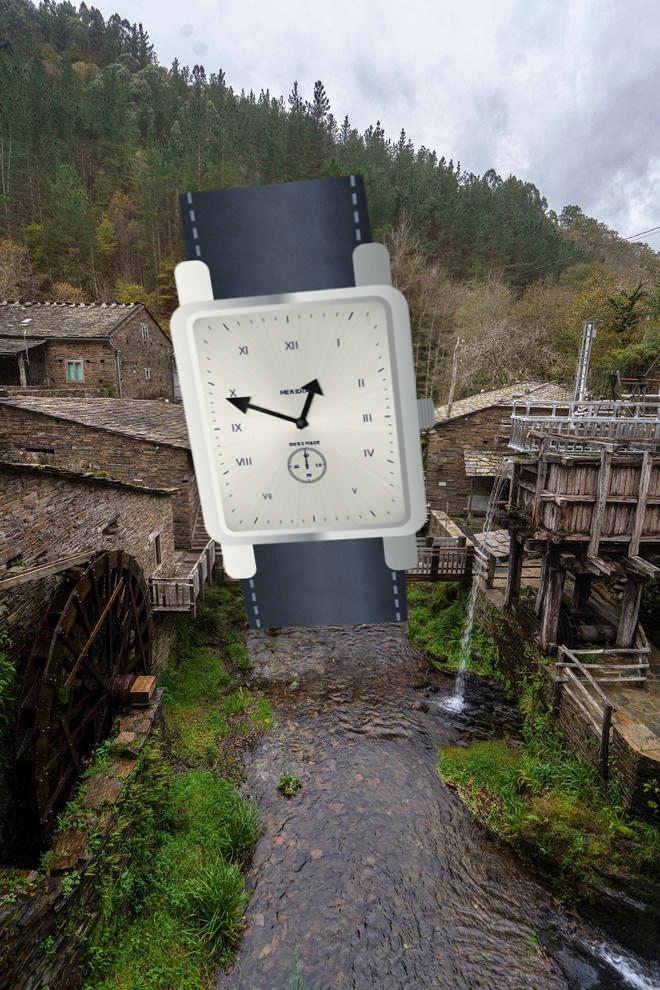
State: 12:49
